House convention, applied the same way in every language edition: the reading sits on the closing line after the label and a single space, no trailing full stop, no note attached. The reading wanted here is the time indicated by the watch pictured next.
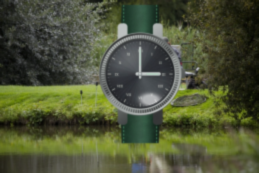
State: 3:00
